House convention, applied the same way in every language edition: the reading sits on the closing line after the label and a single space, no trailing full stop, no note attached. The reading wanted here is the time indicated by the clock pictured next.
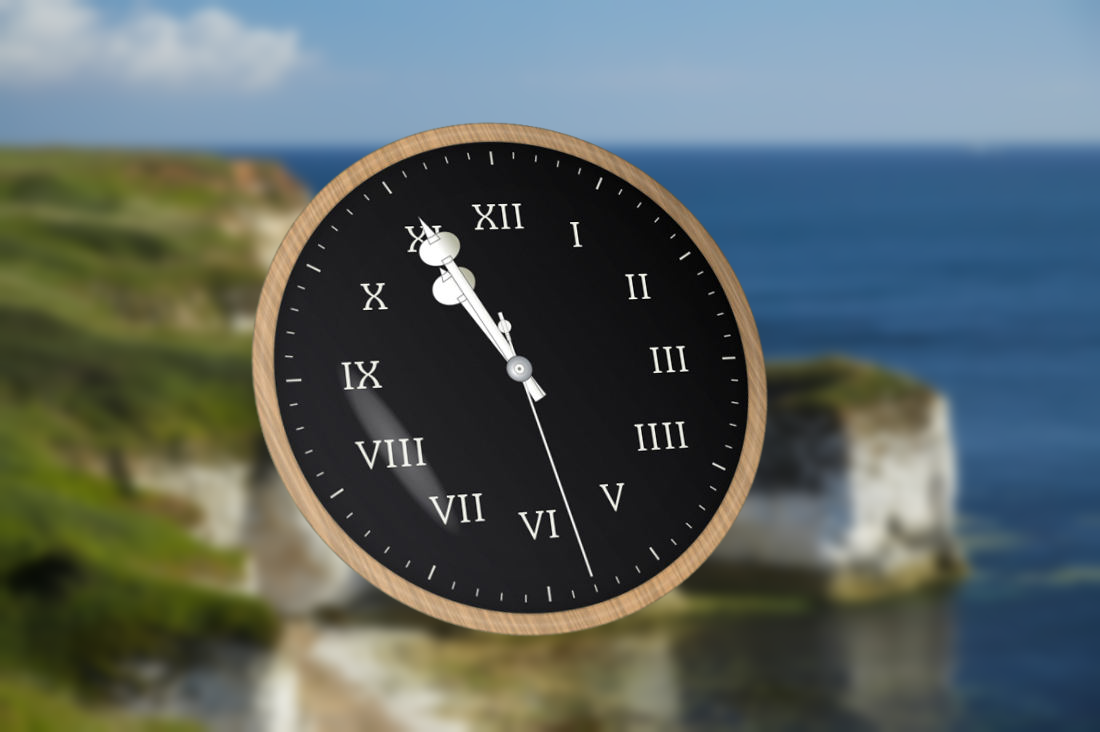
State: 10:55:28
